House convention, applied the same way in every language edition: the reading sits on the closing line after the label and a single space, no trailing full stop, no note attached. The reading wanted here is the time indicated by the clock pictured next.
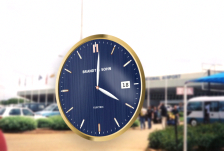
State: 4:01
